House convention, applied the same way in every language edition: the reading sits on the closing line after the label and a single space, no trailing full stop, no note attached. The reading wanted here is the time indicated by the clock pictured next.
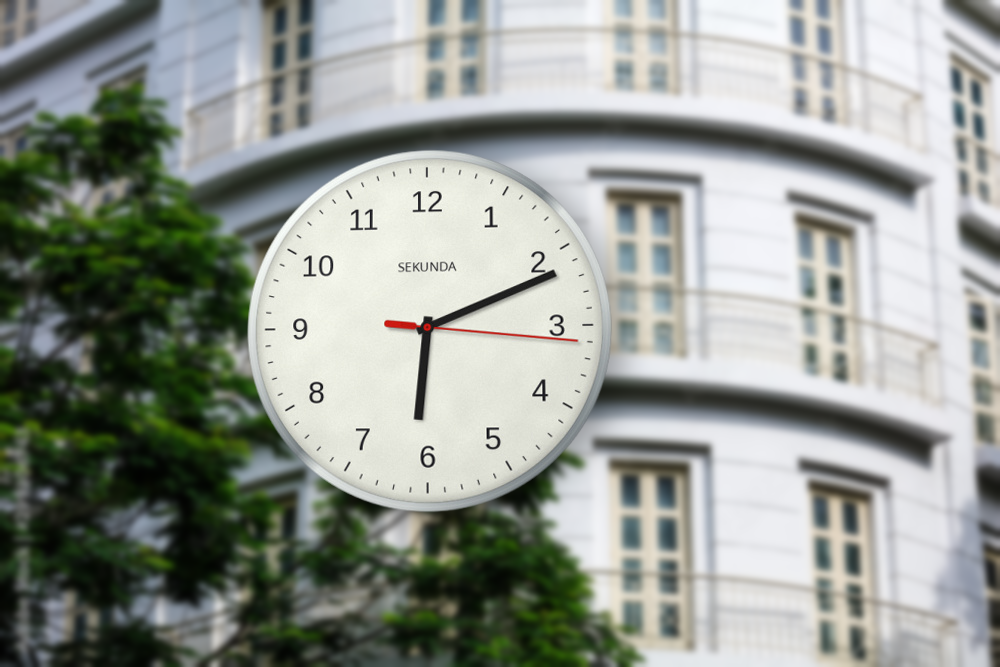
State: 6:11:16
